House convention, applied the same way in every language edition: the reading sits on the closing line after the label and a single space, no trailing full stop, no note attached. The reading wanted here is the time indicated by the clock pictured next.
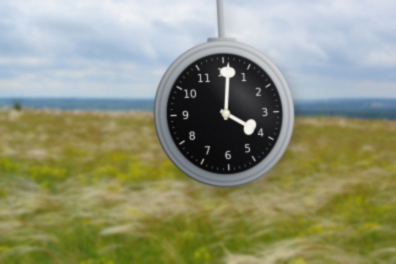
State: 4:01
